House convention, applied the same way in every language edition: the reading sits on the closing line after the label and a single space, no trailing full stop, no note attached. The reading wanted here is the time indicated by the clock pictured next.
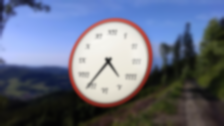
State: 4:36
